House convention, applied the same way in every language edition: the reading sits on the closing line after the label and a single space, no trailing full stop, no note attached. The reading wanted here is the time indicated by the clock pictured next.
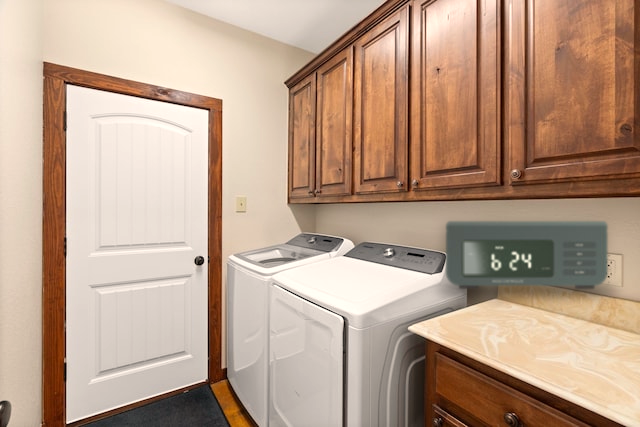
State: 6:24
